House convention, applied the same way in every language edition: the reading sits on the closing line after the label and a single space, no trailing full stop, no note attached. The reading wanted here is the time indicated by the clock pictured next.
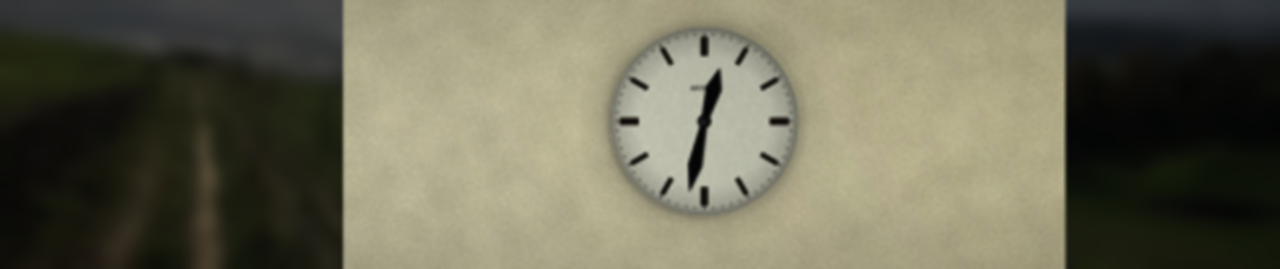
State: 12:32
